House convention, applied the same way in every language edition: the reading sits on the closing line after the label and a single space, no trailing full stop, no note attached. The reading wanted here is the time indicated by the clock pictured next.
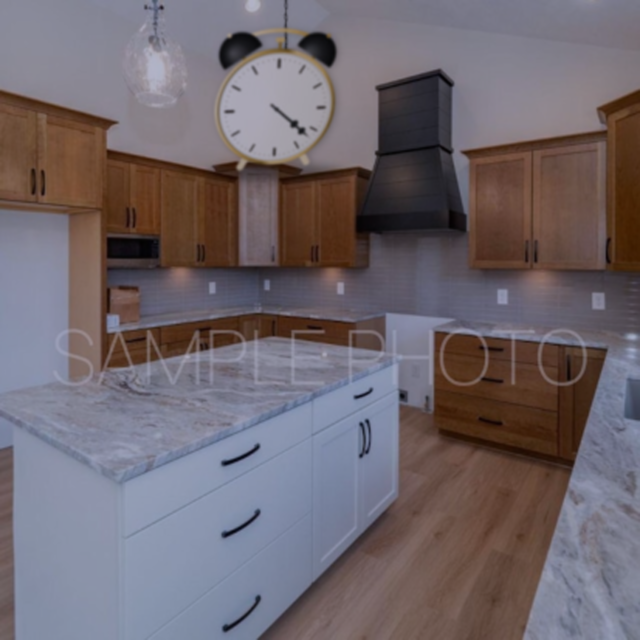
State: 4:22
